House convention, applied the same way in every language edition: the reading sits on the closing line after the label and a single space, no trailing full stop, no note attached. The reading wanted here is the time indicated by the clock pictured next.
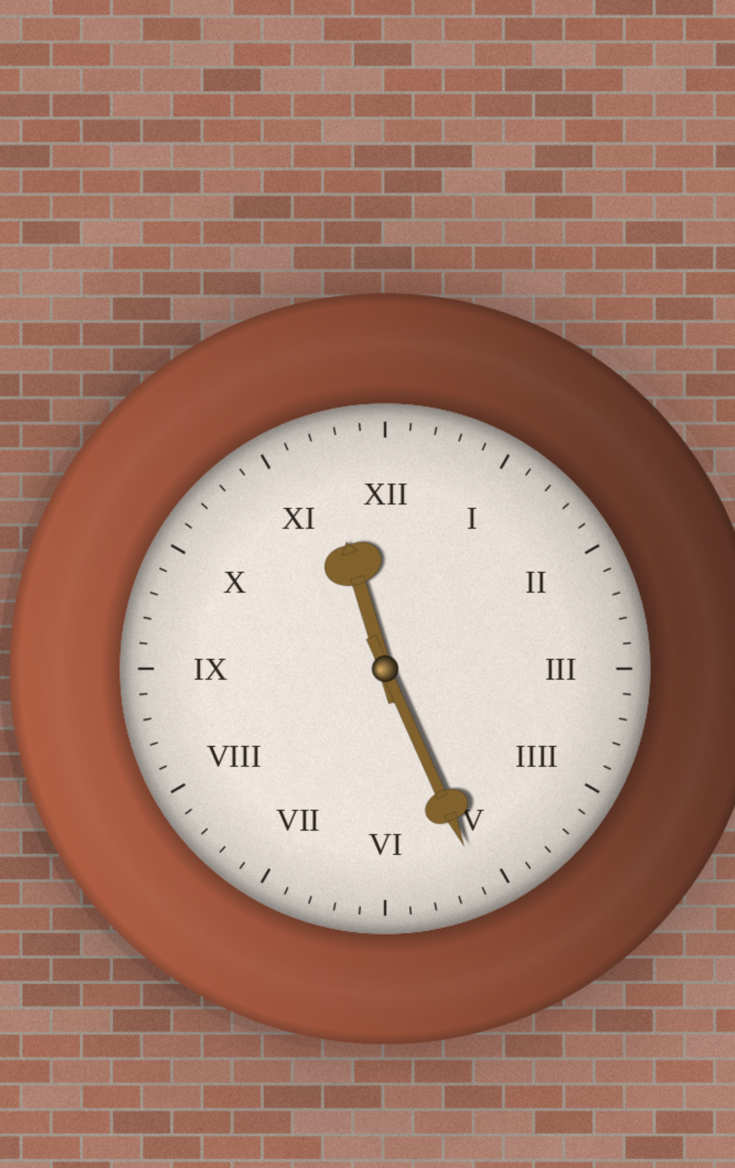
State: 11:26
